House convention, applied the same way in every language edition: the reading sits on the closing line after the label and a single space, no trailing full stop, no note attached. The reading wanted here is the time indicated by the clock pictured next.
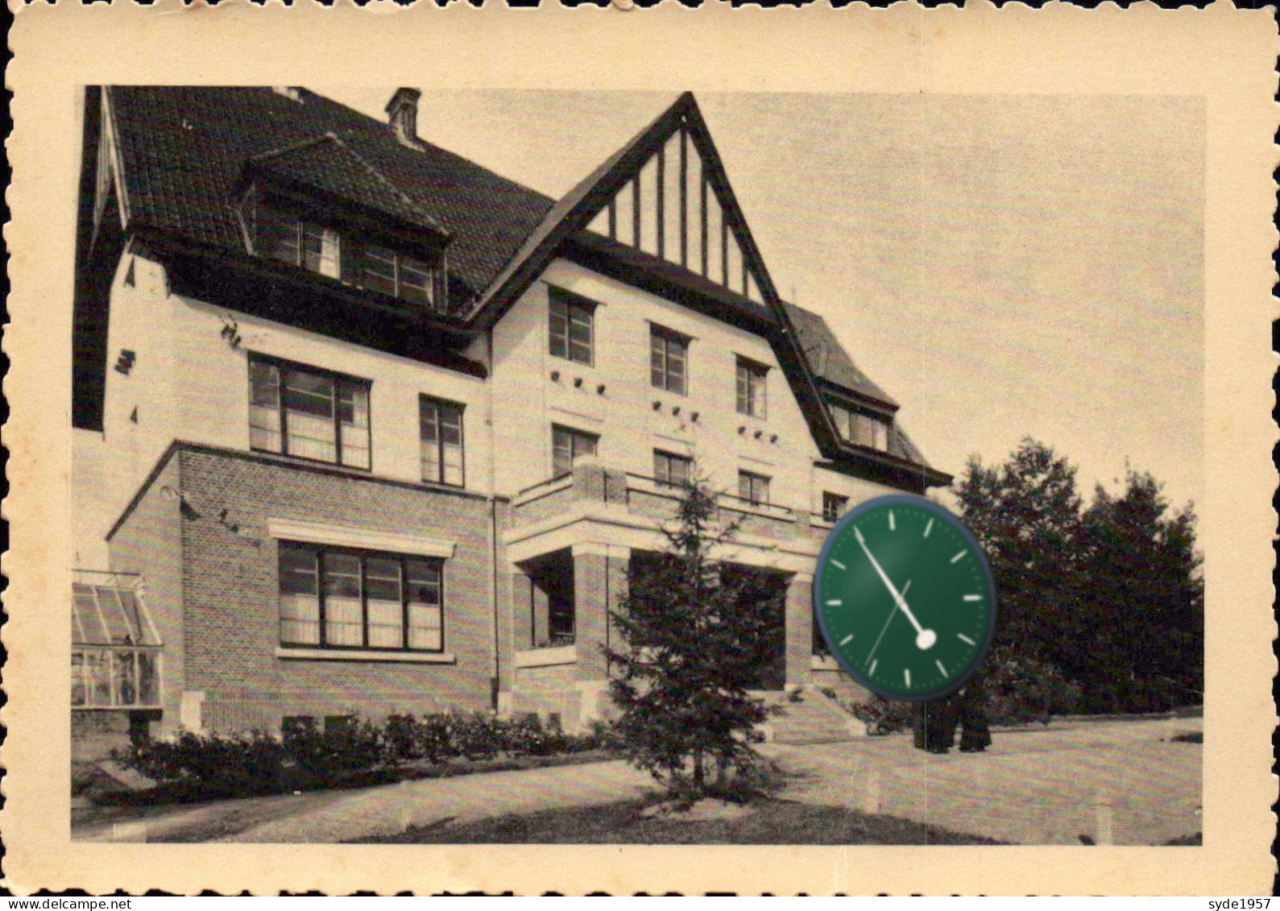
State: 4:54:36
